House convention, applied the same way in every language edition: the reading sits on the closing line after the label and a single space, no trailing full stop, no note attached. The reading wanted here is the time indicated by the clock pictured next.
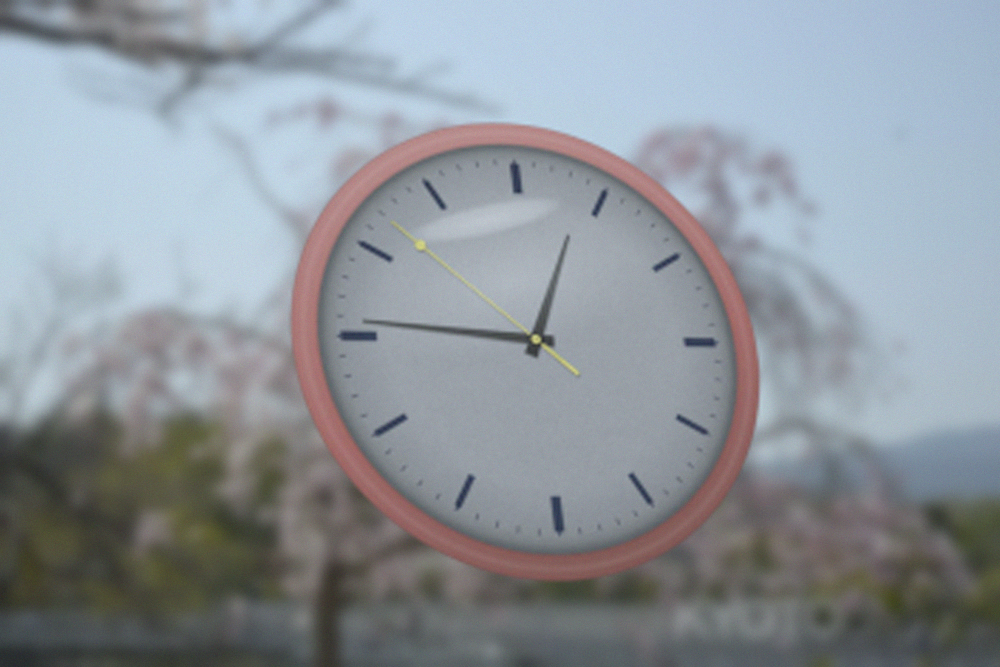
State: 12:45:52
